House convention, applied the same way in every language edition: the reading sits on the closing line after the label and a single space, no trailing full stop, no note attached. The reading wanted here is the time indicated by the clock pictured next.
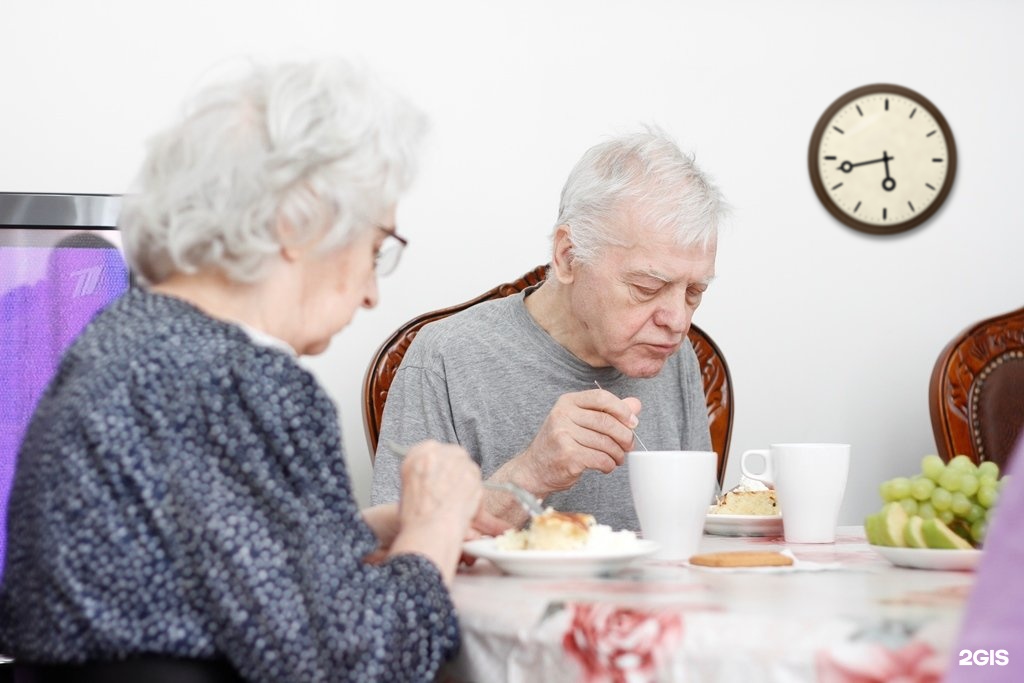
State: 5:43
